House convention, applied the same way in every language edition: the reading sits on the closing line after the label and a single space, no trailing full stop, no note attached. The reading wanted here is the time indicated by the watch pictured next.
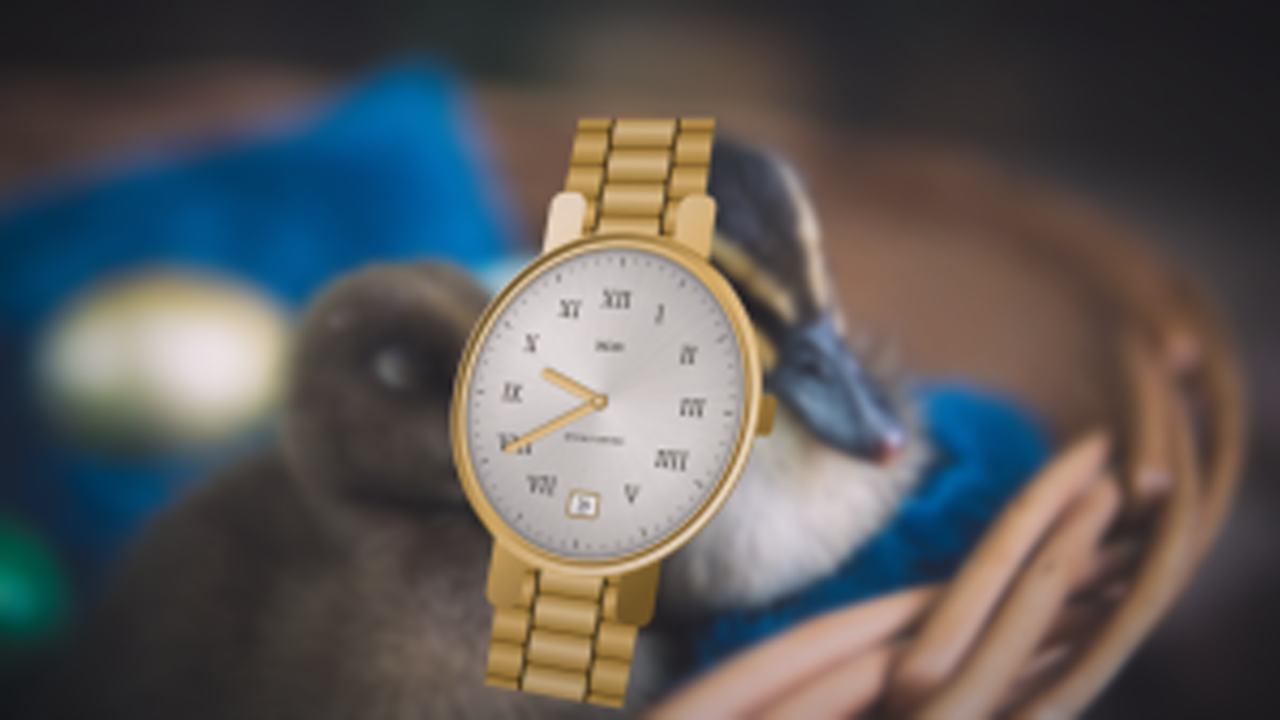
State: 9:40
